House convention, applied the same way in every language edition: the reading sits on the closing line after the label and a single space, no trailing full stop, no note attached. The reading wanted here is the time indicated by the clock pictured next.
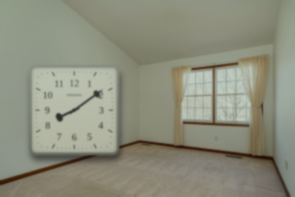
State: 8:09
